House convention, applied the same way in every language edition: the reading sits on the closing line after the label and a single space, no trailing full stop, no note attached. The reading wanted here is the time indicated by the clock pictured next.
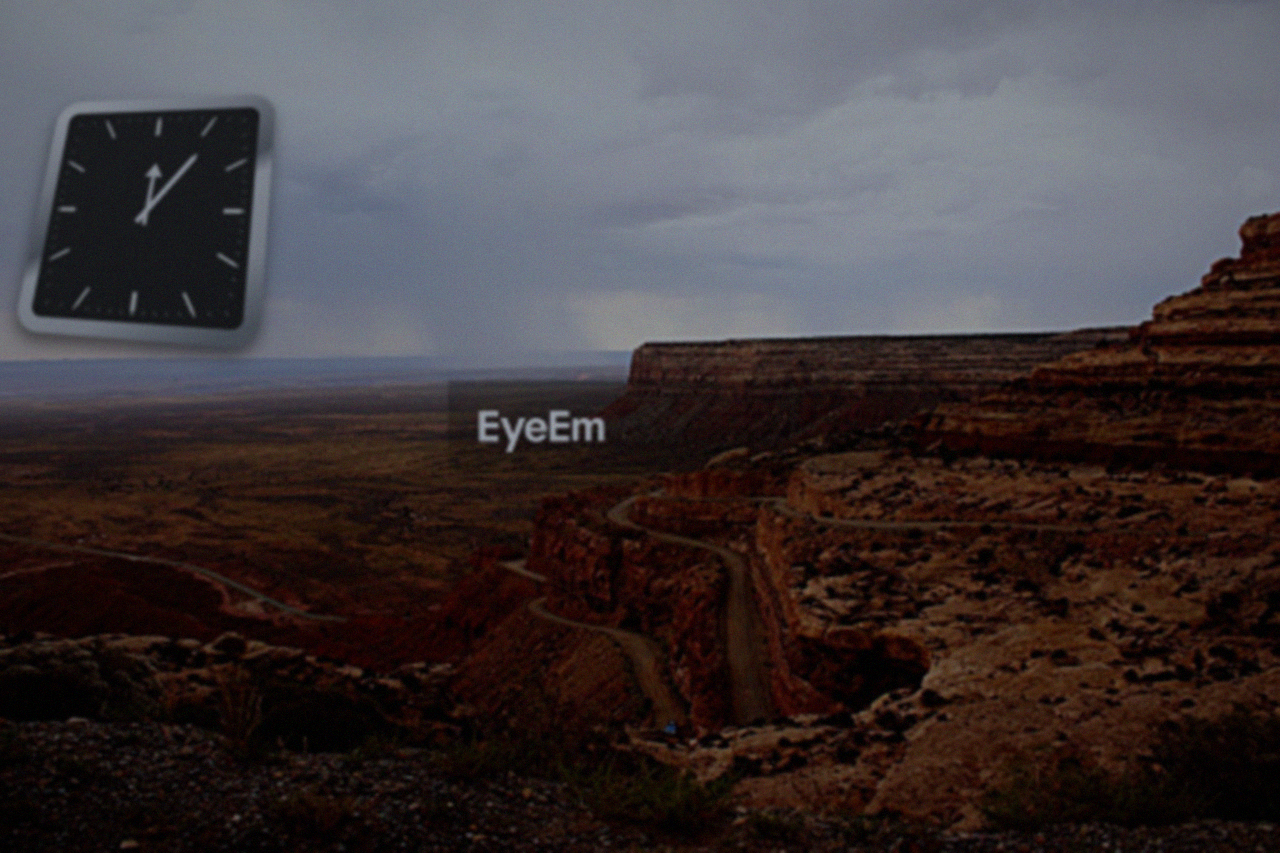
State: 12:06
